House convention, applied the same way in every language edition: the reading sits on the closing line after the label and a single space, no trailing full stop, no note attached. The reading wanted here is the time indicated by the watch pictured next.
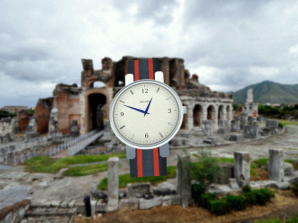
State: 12:49
